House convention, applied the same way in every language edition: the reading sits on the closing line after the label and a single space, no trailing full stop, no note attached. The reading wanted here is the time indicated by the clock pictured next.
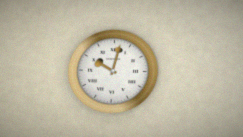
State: 10:02
